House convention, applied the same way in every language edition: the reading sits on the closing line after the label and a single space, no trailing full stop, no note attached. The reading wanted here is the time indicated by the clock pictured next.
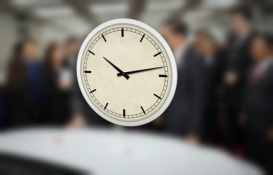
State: 10:13
